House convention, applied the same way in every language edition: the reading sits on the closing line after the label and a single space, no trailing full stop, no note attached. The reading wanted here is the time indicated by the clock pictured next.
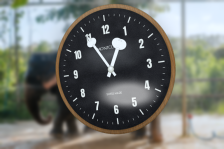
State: 12:55
